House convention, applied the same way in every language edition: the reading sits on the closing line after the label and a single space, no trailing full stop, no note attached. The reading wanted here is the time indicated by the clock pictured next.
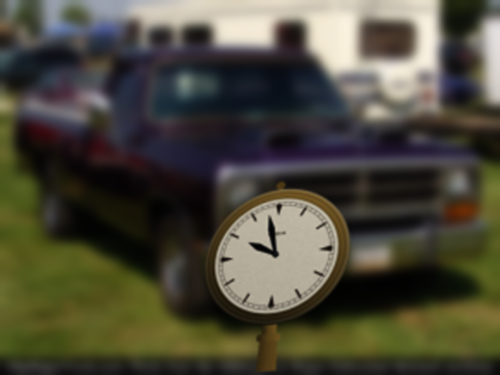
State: 9:58
